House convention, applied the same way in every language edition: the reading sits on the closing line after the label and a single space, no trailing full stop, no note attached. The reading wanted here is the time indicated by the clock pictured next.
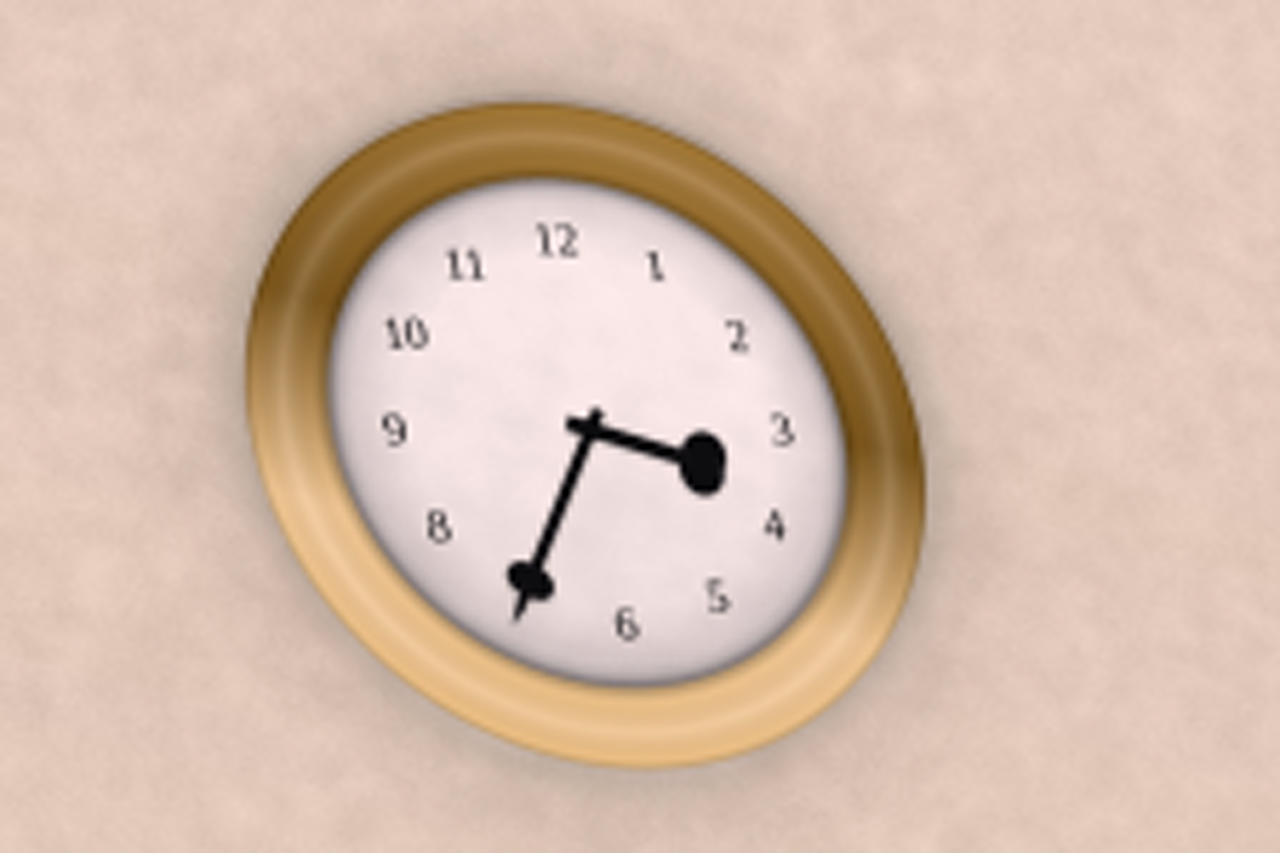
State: 3:35
